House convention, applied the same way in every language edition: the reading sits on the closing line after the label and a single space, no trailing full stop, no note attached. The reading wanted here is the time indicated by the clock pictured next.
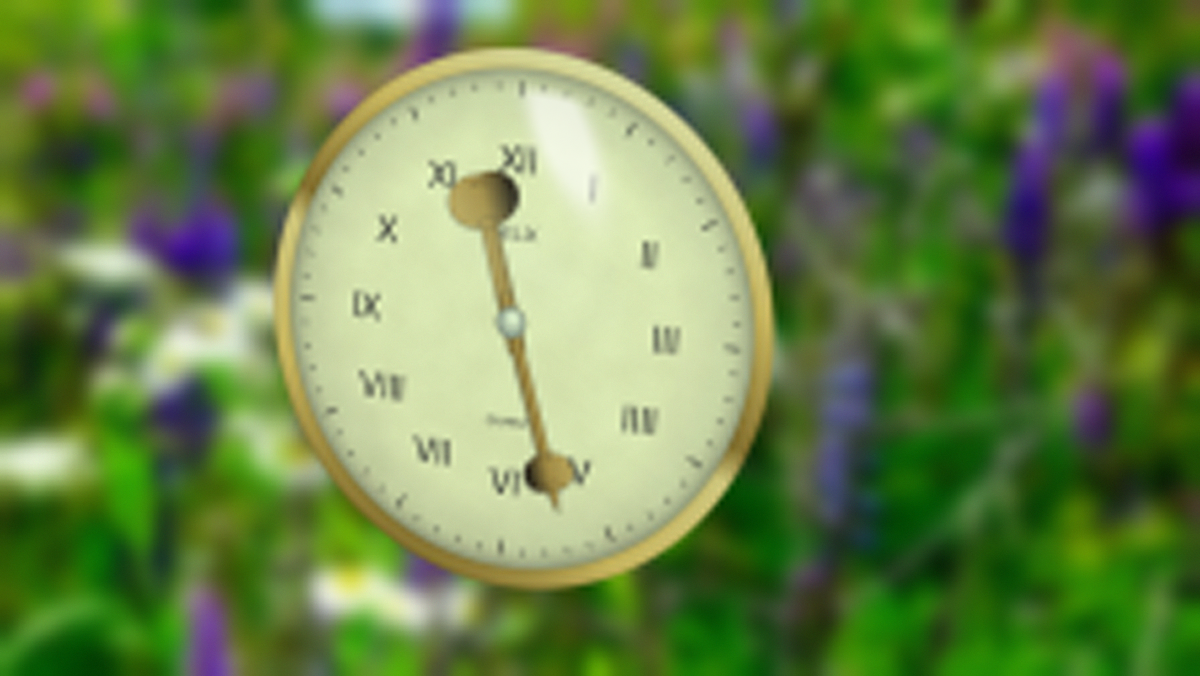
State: 11:27
